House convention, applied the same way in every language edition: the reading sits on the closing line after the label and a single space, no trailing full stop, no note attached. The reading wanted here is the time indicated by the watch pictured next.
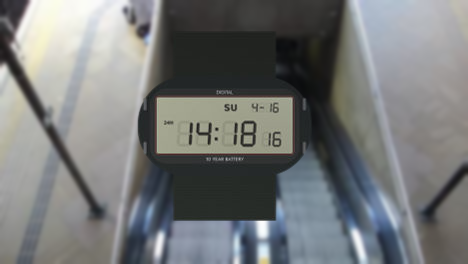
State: 14:18:16
